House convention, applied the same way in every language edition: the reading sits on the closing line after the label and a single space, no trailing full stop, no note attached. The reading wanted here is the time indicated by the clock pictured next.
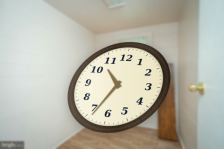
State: 10:34
